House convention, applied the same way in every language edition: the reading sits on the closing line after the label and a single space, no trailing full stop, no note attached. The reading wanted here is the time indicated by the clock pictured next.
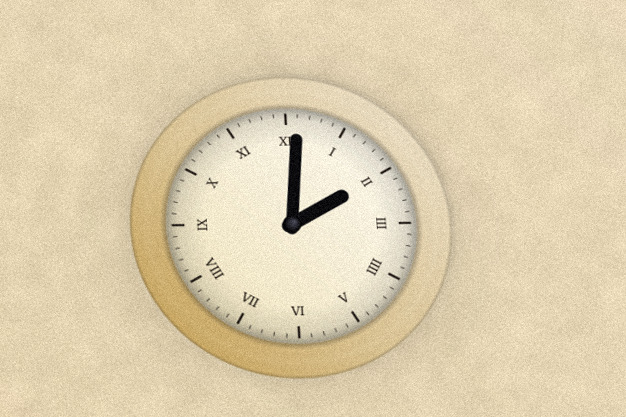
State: 2:01
